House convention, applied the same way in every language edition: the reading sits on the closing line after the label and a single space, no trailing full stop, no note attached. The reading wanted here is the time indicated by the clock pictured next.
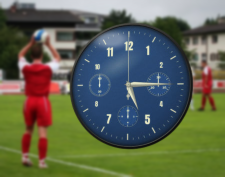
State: 5:15
